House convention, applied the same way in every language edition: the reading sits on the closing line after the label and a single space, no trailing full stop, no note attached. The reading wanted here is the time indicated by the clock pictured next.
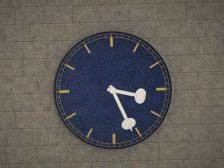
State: 3:26
